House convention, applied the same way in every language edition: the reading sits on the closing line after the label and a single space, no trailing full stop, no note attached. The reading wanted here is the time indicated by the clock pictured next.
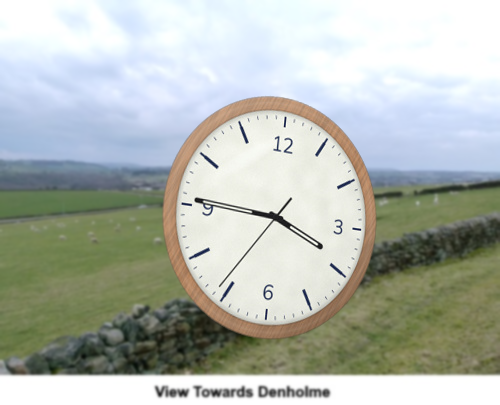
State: 3:45:36
